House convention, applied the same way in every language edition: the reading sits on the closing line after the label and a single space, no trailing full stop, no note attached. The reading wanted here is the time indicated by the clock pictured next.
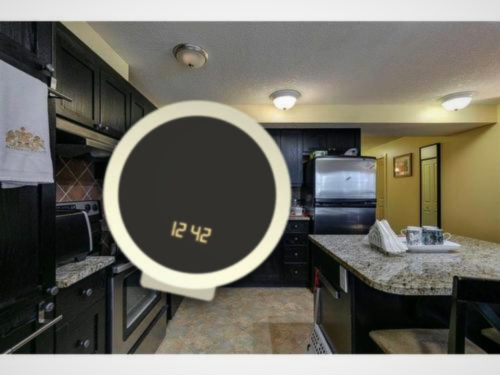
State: 12:42
